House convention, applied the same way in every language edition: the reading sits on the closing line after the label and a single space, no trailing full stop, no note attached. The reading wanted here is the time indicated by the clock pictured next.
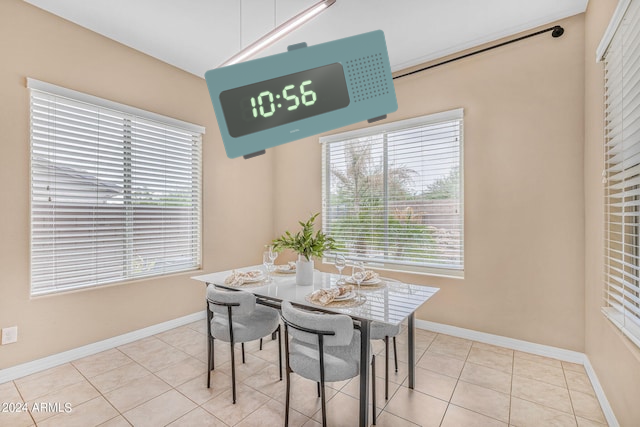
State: 10:56
